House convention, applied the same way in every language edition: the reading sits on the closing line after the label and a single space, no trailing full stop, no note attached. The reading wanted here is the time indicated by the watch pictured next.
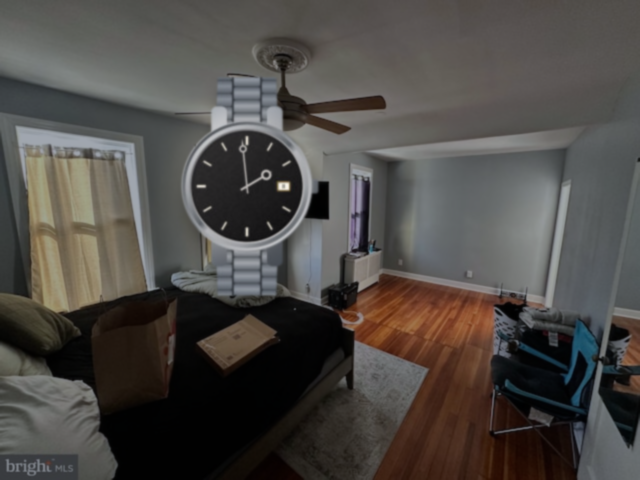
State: 1:59
